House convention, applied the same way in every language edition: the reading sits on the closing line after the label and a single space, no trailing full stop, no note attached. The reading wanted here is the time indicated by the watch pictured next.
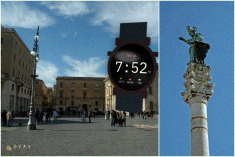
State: 7:52
